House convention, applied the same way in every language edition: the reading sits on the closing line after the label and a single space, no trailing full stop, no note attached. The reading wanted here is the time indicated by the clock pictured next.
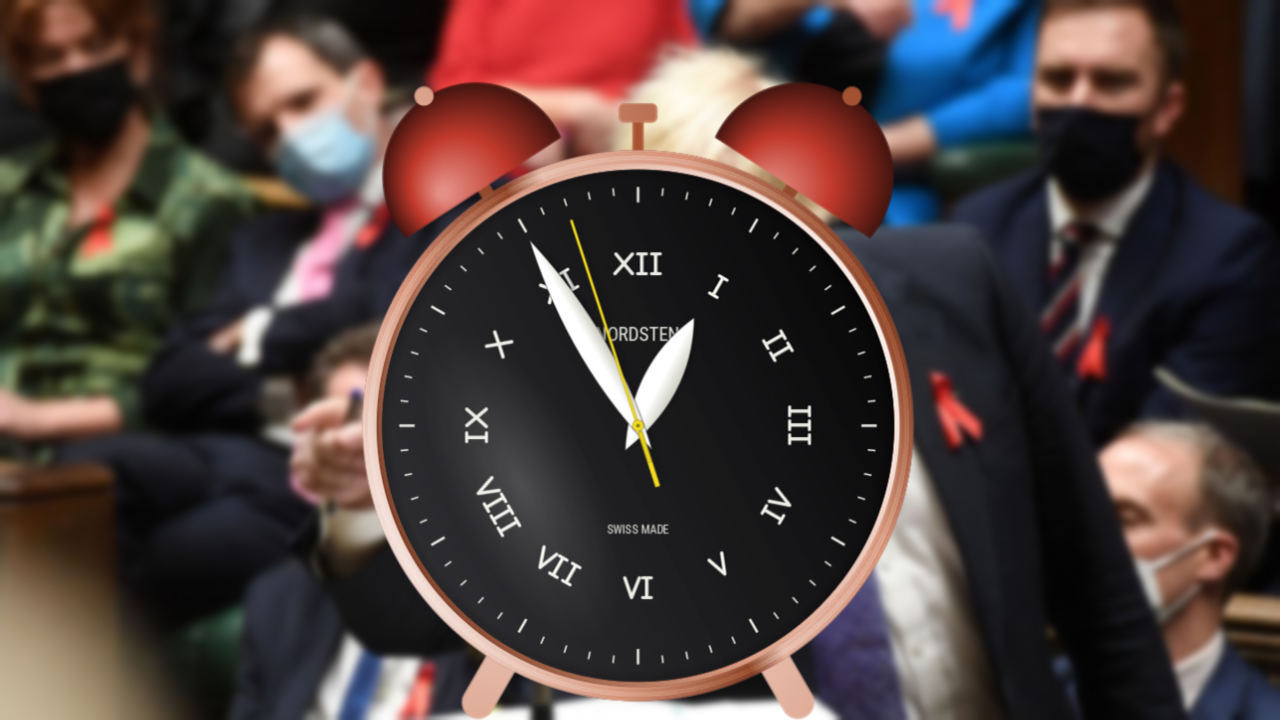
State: 12:54:57
